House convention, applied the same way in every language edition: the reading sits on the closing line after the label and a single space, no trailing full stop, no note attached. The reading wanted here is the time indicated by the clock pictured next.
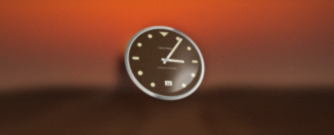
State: 3:06
